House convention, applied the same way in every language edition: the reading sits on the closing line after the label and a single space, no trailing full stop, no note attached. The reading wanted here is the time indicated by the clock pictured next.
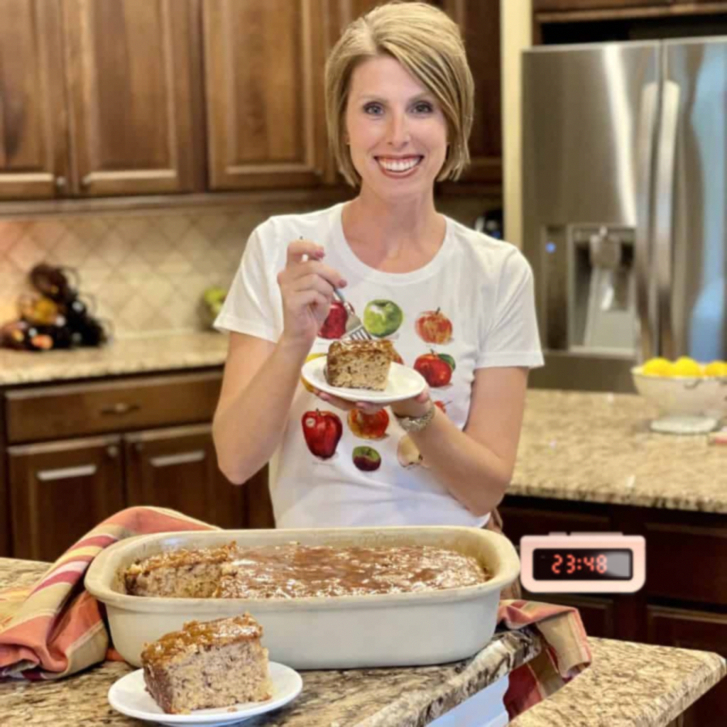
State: 23:48
